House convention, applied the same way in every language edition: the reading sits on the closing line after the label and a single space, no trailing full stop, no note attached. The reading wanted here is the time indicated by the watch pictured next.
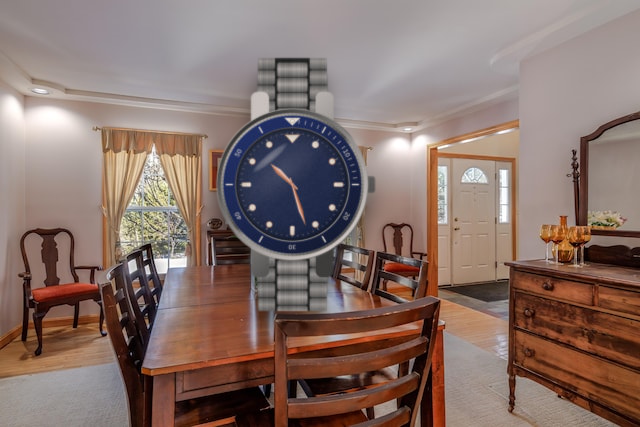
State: 10:27
